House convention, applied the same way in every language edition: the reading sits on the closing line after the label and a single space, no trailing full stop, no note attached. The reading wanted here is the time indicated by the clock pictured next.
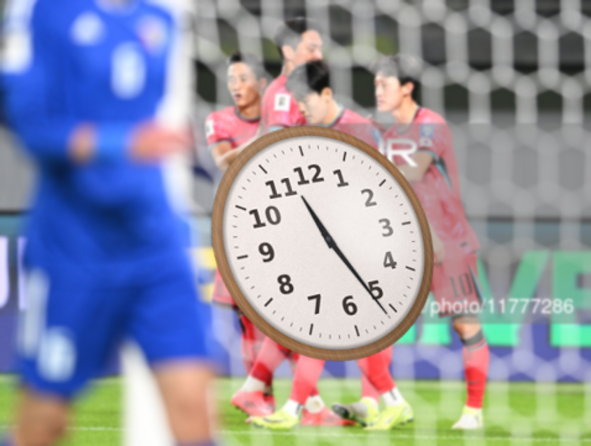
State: 11:26
